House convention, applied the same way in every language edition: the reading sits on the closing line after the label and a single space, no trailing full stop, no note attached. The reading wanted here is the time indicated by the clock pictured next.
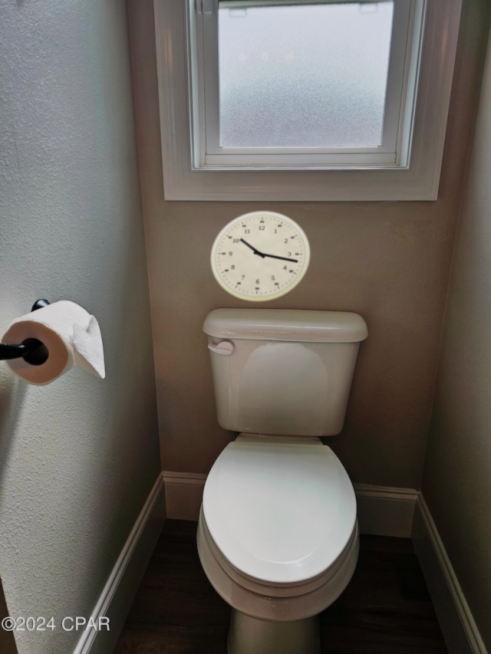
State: 10:17
